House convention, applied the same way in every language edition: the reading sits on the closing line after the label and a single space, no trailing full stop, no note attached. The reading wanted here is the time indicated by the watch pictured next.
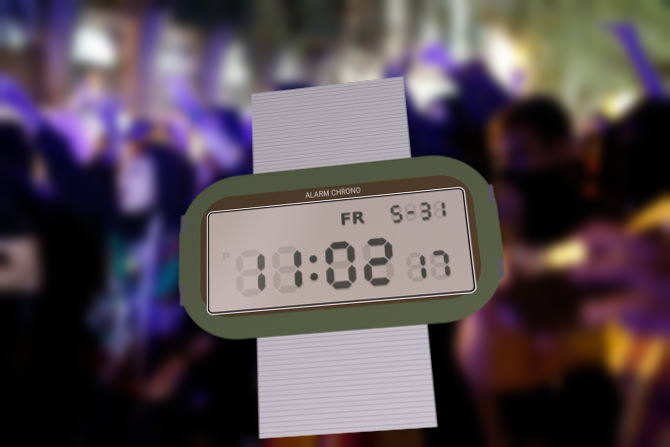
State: 11:02:17
